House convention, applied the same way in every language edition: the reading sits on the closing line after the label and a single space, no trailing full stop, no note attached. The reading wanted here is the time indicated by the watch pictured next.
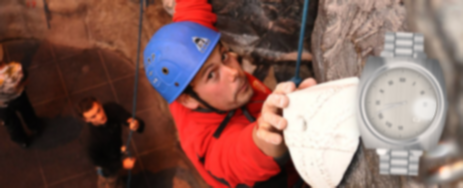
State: 8:41
